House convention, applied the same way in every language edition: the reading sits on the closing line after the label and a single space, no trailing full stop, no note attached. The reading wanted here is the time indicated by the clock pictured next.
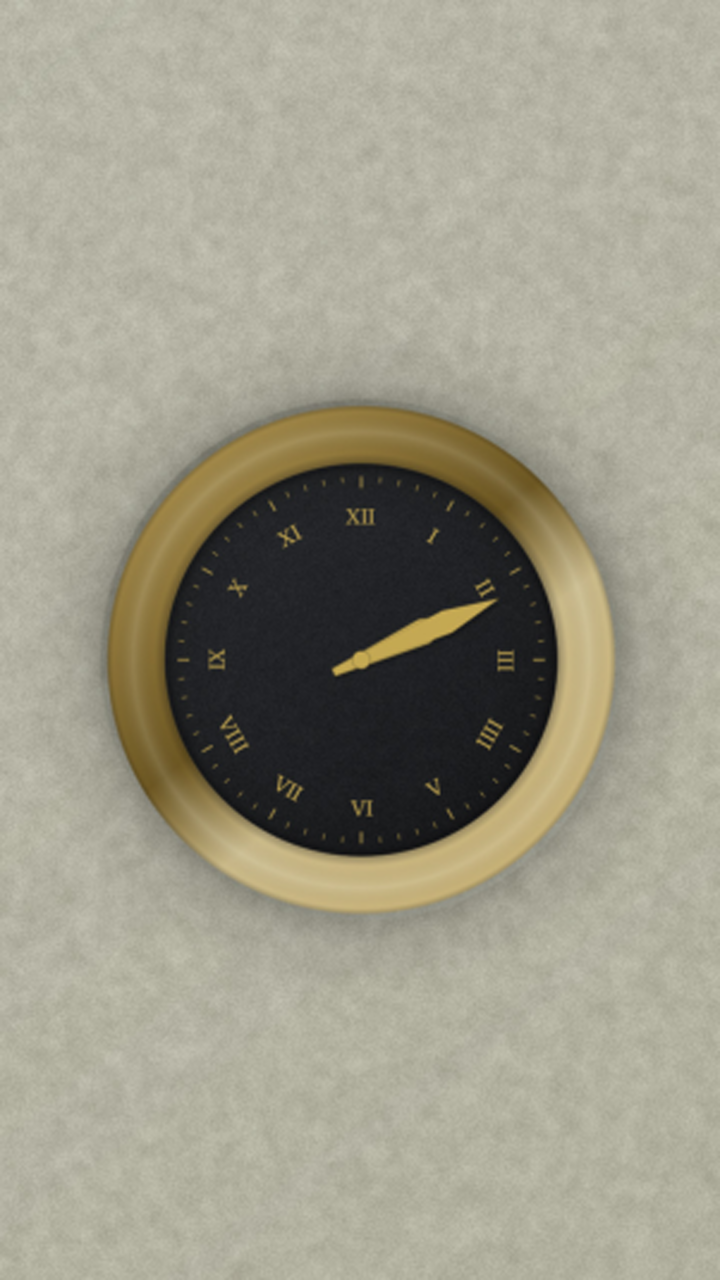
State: 2:11
